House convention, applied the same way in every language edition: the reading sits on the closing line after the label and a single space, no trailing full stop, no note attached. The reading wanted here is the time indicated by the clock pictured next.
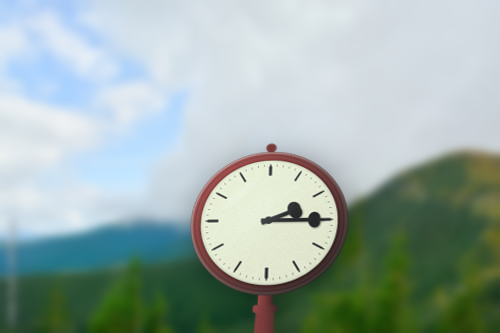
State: 2:15
